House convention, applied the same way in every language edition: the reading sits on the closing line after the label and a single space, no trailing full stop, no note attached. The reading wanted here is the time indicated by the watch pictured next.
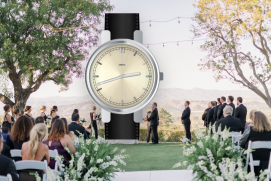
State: 2:42
